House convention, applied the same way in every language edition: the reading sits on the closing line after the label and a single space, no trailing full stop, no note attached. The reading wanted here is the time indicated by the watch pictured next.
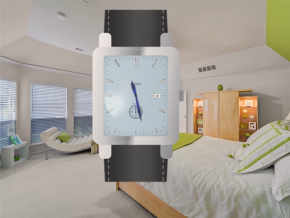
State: 11:28
